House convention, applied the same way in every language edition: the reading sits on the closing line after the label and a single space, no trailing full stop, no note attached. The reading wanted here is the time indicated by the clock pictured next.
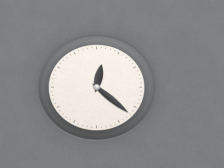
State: 12:22
